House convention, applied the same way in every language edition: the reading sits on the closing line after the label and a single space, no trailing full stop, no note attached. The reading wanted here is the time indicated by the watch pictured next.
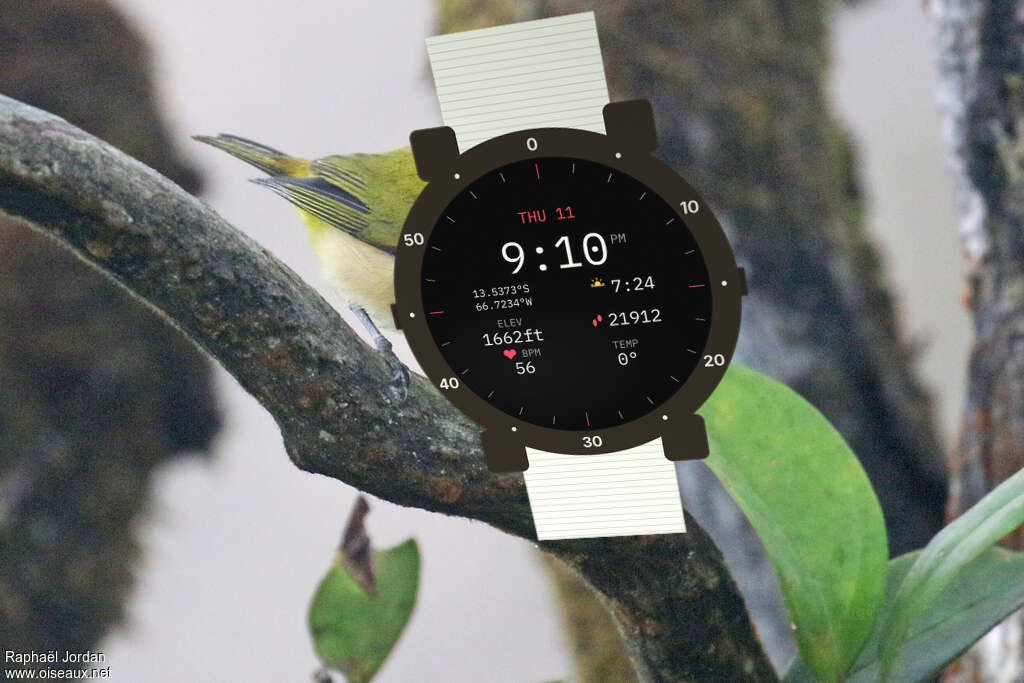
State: 9:10
